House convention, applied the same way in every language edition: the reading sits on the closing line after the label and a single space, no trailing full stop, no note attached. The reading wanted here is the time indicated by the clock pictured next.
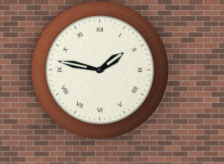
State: 1:47
